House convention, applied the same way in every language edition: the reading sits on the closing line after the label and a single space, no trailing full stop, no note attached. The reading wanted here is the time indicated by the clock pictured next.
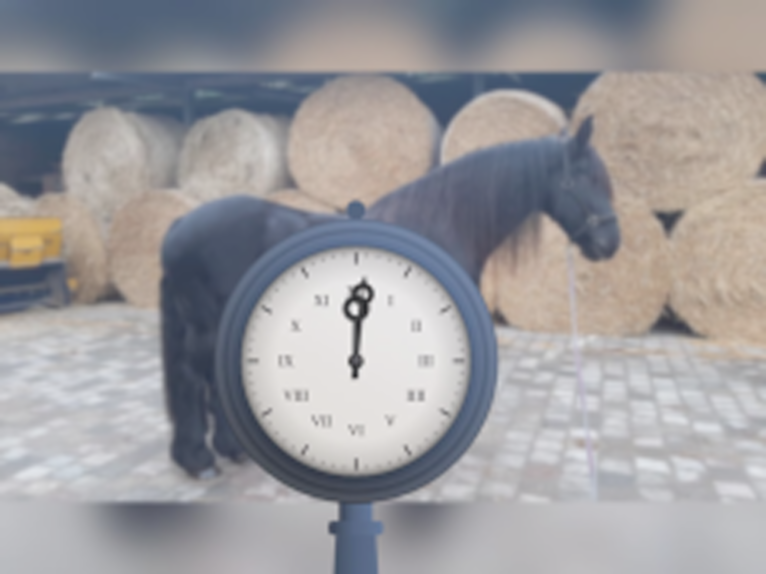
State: 12:01
